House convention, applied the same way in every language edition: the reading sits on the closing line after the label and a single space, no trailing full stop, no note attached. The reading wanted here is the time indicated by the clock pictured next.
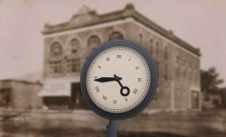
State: 4:44
